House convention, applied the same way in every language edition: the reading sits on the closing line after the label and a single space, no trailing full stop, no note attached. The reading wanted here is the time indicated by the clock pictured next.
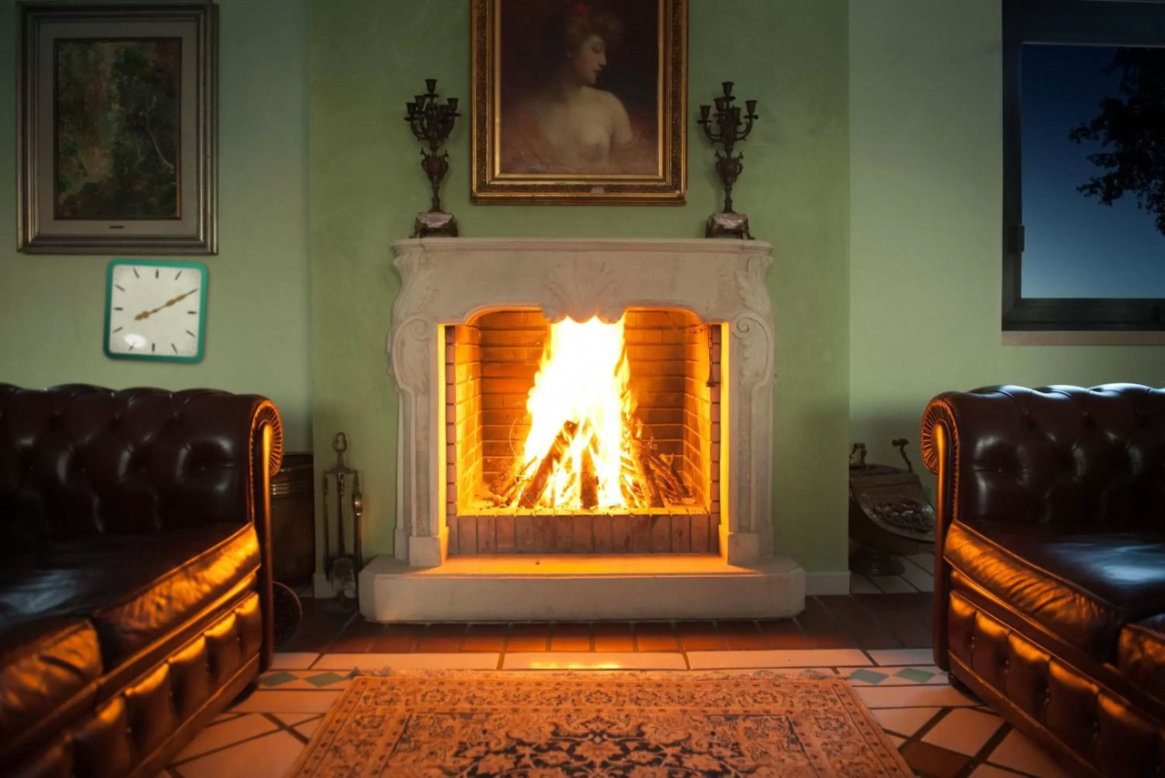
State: 8:10
